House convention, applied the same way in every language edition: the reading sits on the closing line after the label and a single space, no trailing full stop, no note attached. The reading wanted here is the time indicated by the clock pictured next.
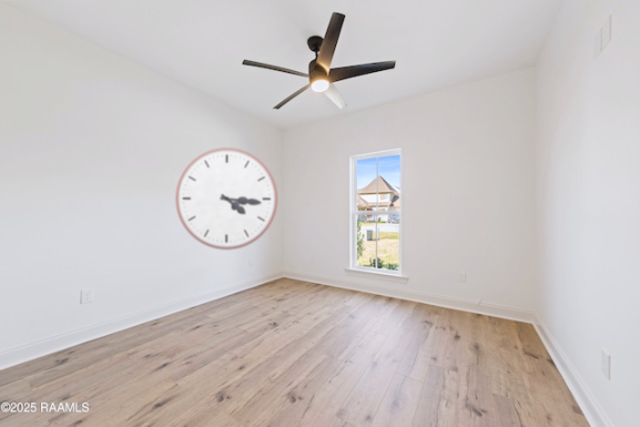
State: 4:16
